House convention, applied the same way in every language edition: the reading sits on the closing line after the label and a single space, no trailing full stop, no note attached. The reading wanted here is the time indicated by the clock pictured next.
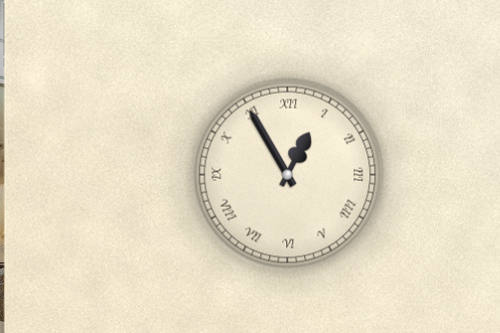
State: 12:55
